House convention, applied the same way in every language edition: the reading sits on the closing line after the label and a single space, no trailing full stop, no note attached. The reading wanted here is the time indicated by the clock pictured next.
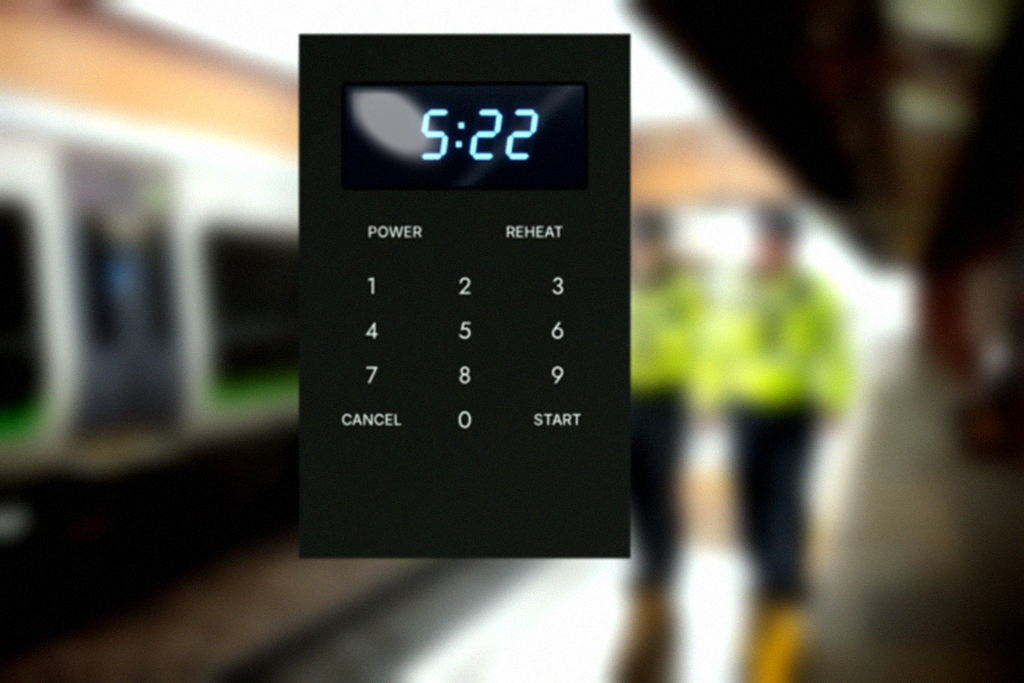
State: 5:22
